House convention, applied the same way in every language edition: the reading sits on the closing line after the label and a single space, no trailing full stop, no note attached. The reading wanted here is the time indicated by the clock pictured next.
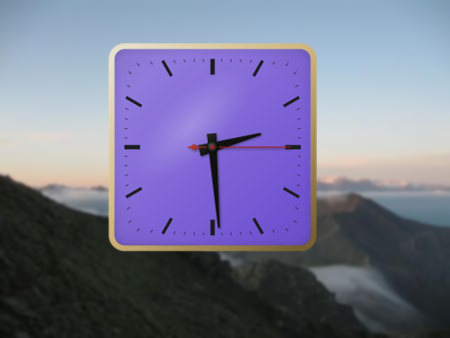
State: 2:29:15
